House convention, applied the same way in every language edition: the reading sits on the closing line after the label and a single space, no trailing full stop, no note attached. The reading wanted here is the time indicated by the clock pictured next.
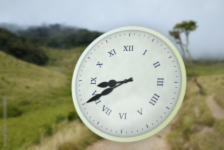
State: 8:40
